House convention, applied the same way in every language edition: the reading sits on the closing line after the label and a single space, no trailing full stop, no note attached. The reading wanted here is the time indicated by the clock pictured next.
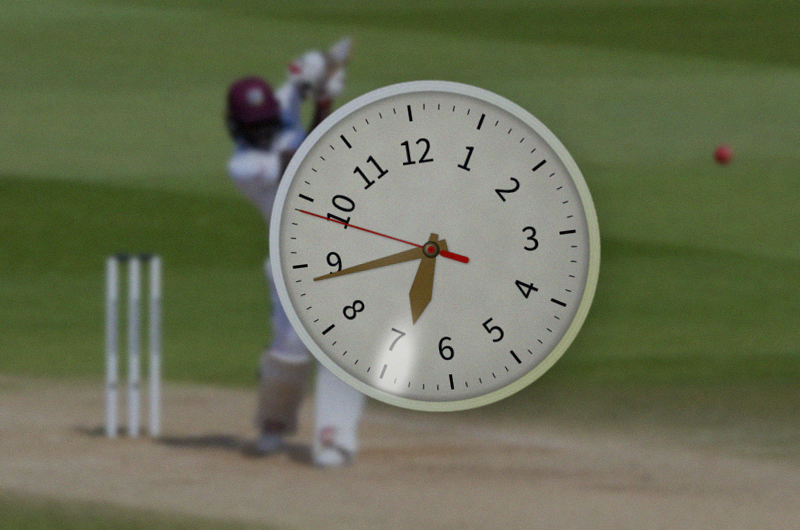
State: 6:43:49
